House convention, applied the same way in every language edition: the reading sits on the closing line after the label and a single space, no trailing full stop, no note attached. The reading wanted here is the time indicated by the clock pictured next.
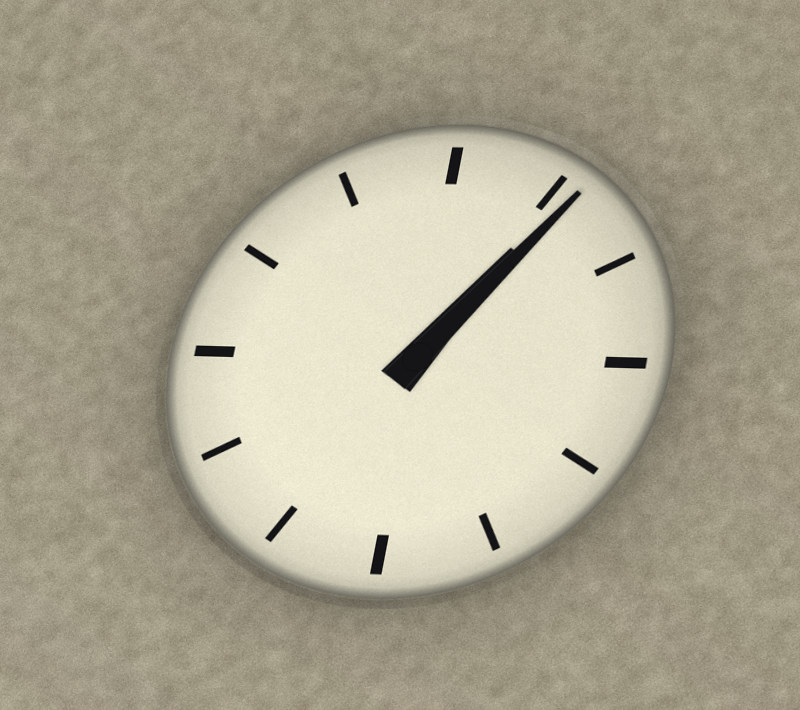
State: 1:06
